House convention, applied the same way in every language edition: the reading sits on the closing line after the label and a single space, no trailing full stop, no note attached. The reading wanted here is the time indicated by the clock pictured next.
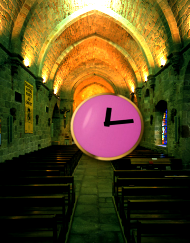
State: 12:14
